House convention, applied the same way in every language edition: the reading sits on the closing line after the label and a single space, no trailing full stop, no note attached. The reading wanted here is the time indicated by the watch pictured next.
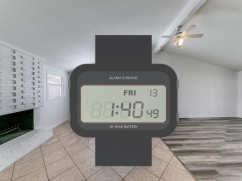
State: 1:40:49
